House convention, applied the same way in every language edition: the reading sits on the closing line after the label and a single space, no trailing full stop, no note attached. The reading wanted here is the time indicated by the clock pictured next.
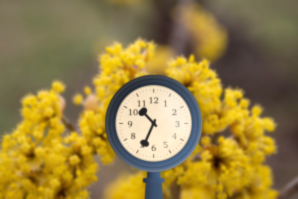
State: 10:34
